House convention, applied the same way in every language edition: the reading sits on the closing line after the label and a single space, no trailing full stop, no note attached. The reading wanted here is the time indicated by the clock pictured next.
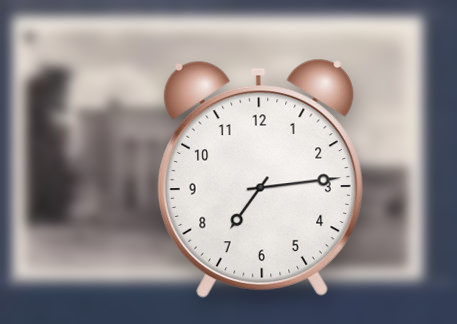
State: 7:14
